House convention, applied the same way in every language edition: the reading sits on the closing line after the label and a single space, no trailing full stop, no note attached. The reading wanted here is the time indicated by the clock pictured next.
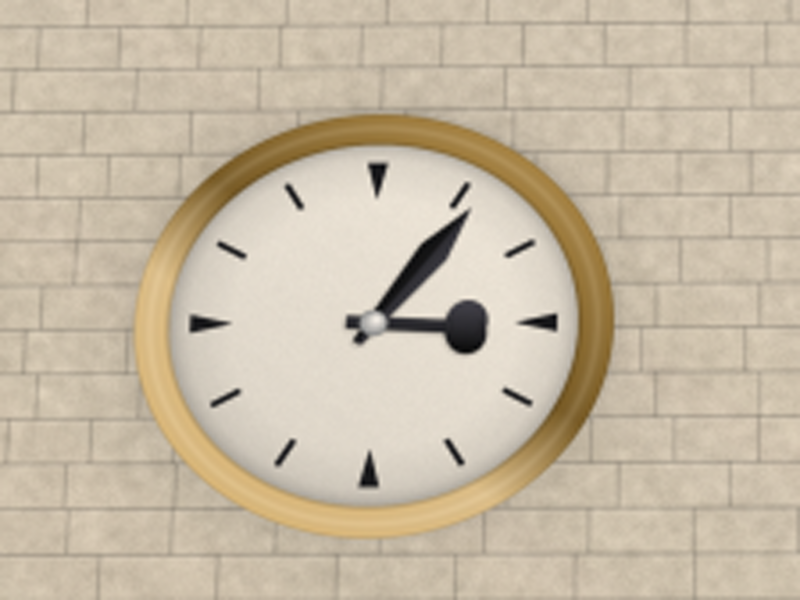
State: 3:06
